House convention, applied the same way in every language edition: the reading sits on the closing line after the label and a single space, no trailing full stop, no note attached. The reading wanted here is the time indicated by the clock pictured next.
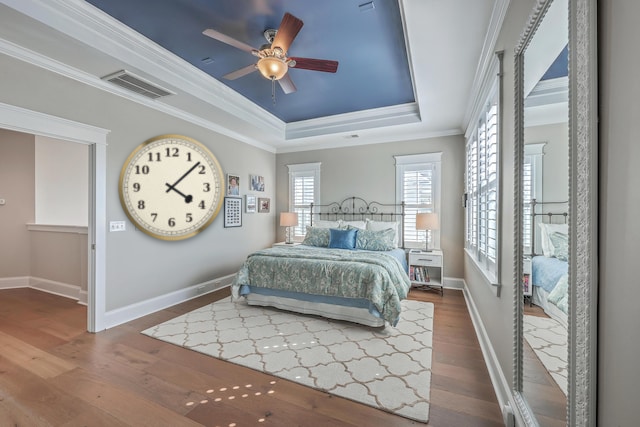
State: 4:08
